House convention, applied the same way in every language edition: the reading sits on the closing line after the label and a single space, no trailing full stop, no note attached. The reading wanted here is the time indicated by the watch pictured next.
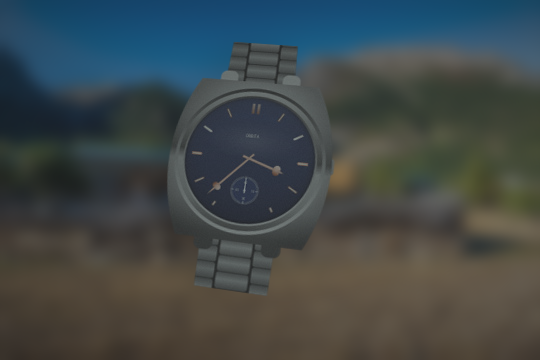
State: 3:37
